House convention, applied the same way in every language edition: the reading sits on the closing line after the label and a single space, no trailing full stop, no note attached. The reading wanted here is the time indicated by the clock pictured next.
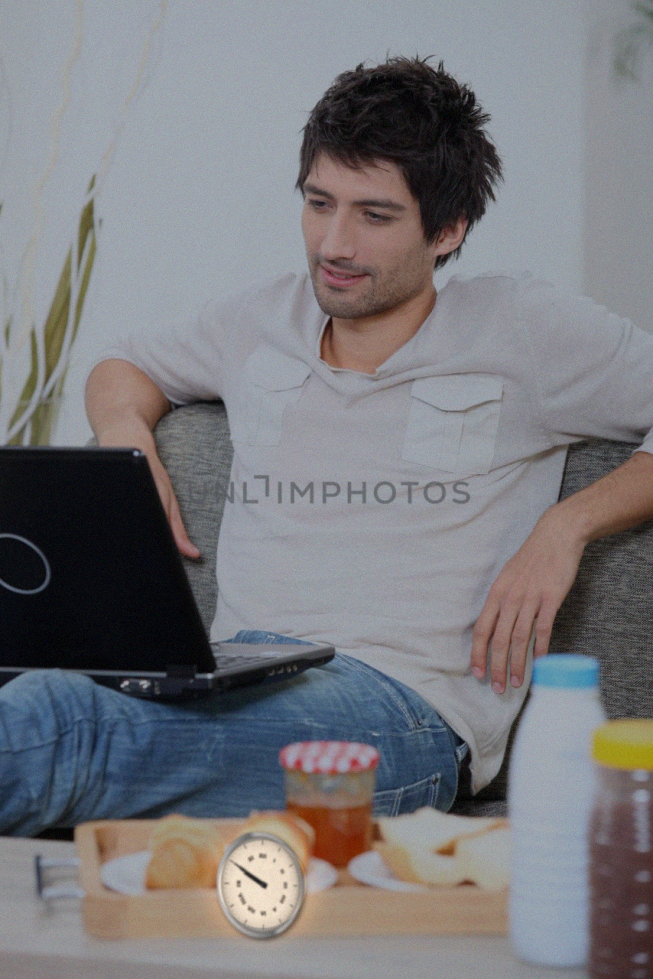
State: 9:50
